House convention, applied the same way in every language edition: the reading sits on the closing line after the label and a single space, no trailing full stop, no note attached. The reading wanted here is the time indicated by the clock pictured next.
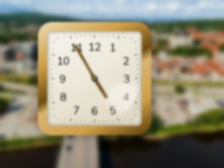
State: 4:55
